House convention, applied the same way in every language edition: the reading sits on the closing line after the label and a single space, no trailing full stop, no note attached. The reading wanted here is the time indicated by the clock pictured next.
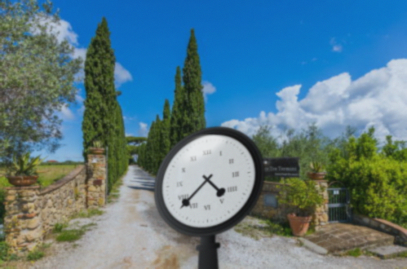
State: 4:38
